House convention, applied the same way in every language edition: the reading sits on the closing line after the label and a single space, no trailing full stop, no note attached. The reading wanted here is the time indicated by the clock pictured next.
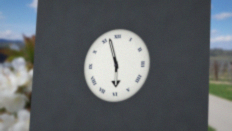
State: 5:57
